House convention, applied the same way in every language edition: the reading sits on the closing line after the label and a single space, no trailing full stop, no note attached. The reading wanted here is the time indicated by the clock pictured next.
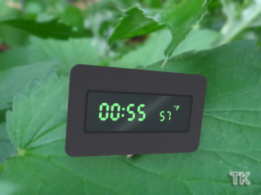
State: 0:55
